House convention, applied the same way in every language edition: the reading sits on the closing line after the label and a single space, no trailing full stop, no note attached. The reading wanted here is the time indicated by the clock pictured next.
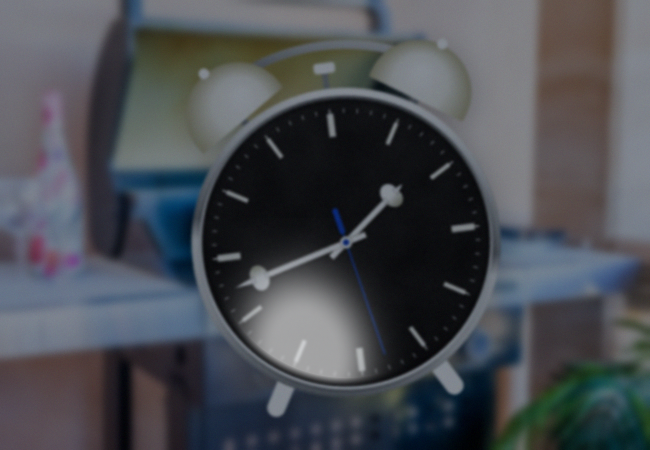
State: 1:42:28
